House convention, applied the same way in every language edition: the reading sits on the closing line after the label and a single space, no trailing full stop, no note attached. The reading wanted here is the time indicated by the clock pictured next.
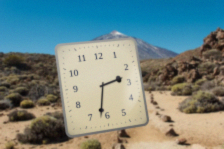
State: 2:32
